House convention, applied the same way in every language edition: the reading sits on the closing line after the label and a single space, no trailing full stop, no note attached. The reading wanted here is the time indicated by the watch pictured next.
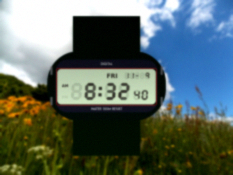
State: 8:32:40
